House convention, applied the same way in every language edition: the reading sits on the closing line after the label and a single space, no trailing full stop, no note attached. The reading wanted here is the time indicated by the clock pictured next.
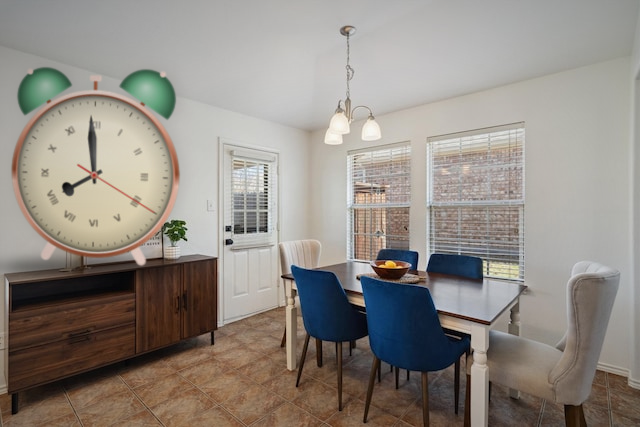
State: 7:59:20
